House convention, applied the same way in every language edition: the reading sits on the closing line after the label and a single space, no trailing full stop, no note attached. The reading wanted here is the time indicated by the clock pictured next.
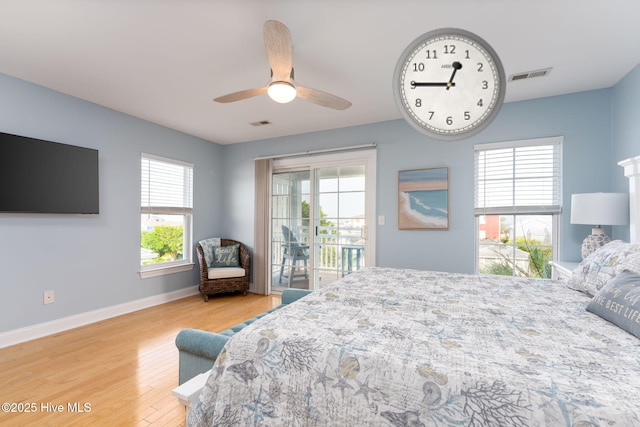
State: 12:45
